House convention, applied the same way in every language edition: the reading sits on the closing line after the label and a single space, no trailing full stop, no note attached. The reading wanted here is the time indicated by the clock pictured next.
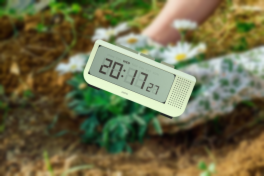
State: 20:17:27
